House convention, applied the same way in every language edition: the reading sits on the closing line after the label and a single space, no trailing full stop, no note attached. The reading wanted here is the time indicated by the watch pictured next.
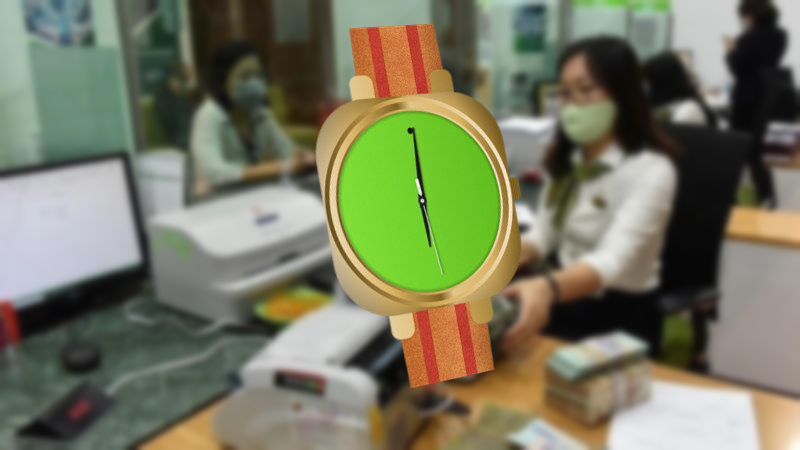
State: 6:00:29
